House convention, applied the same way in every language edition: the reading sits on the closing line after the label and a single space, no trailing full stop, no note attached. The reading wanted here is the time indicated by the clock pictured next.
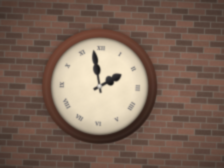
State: 1:58
